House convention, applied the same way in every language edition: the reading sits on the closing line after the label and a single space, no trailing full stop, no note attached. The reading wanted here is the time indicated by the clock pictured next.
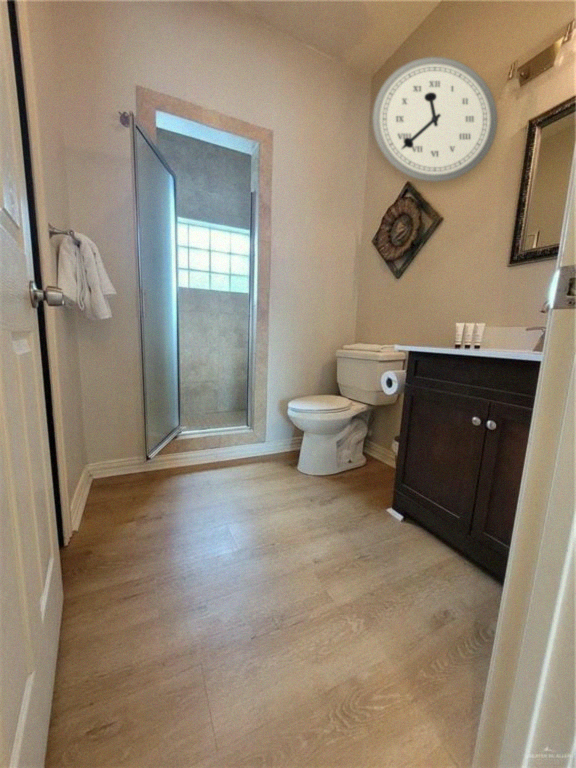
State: 11:38
